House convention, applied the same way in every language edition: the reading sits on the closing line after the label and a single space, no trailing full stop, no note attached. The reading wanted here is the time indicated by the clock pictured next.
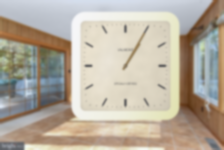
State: 1:05
